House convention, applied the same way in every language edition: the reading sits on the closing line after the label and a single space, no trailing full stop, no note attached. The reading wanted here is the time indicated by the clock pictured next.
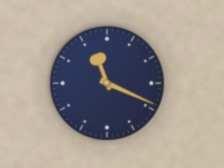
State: 11:19
